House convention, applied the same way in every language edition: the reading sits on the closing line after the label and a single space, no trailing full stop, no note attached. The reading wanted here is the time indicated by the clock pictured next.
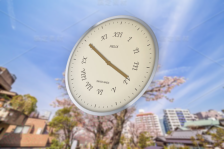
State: 3:50
